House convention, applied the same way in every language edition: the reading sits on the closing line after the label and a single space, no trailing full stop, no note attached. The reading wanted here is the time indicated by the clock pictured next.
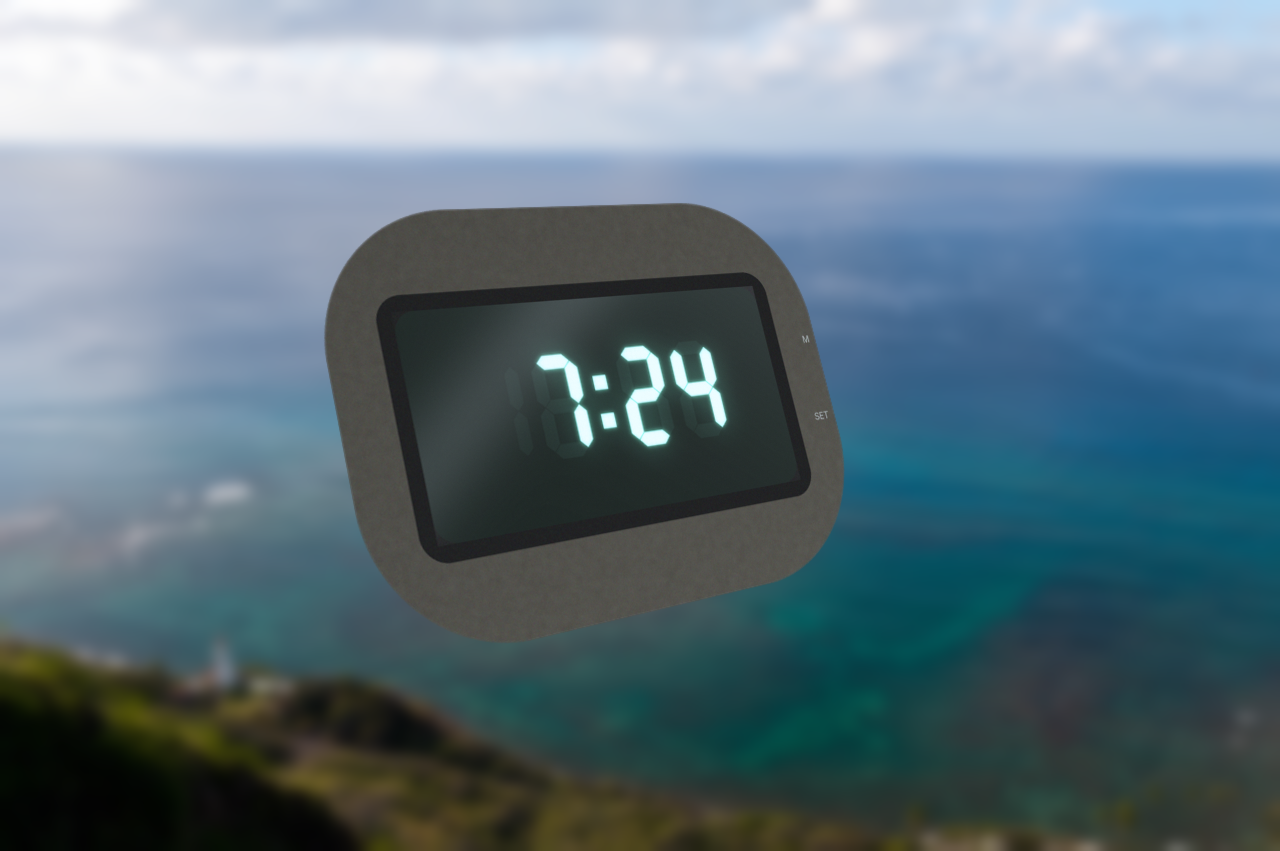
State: 7:24
